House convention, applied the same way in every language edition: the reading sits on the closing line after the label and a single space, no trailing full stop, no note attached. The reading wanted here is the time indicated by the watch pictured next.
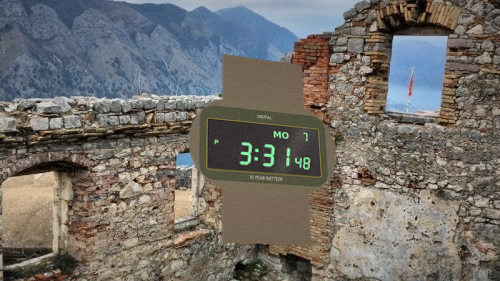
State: 3:31:48
